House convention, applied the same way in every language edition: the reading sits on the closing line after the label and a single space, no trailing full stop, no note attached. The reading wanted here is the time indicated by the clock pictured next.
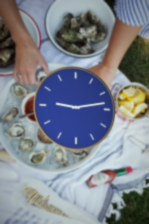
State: 9:13
